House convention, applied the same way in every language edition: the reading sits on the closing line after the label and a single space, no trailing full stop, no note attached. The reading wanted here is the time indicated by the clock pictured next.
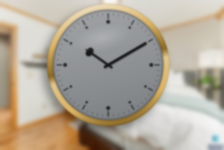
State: 10:10
